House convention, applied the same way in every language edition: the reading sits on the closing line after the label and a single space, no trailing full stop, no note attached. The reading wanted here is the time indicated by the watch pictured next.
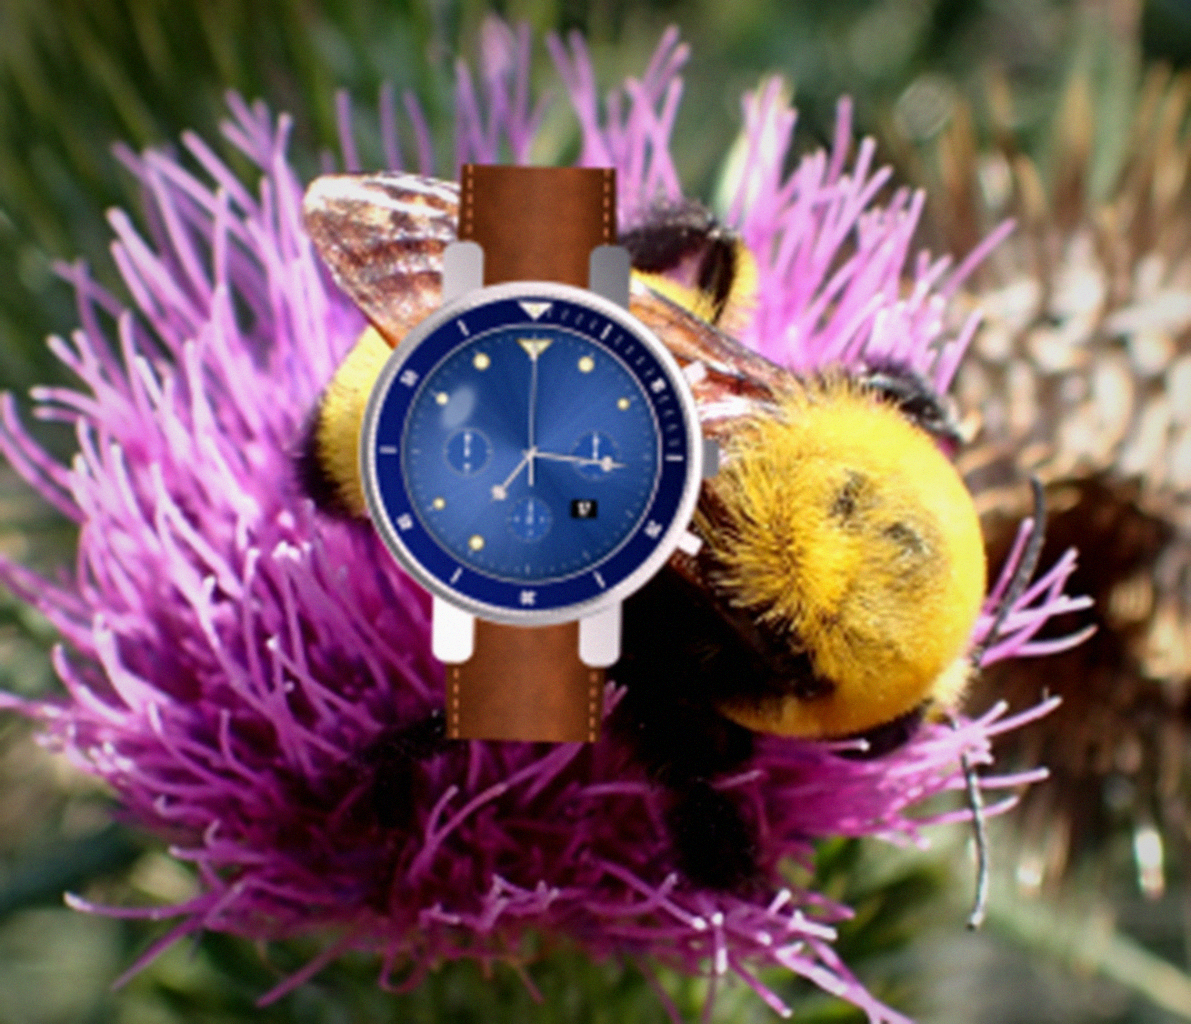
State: 7:16
